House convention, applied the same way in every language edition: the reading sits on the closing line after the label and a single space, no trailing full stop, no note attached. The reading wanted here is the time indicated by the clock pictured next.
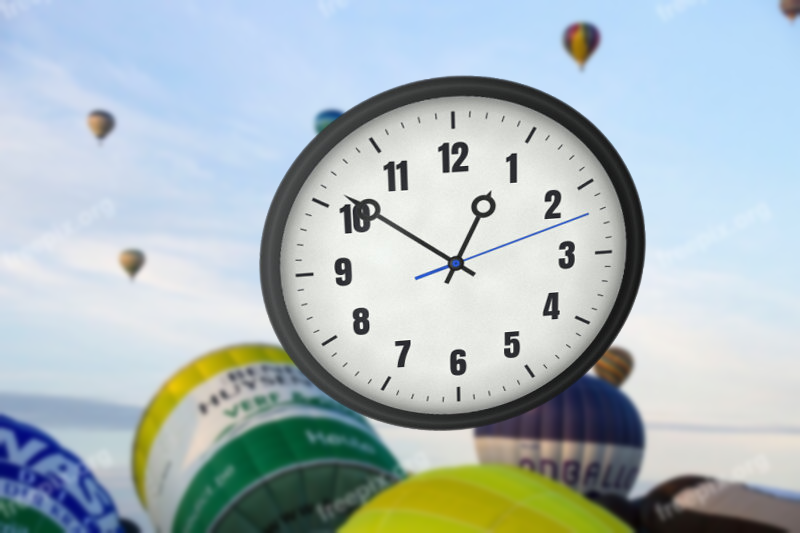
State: 12:51:12
